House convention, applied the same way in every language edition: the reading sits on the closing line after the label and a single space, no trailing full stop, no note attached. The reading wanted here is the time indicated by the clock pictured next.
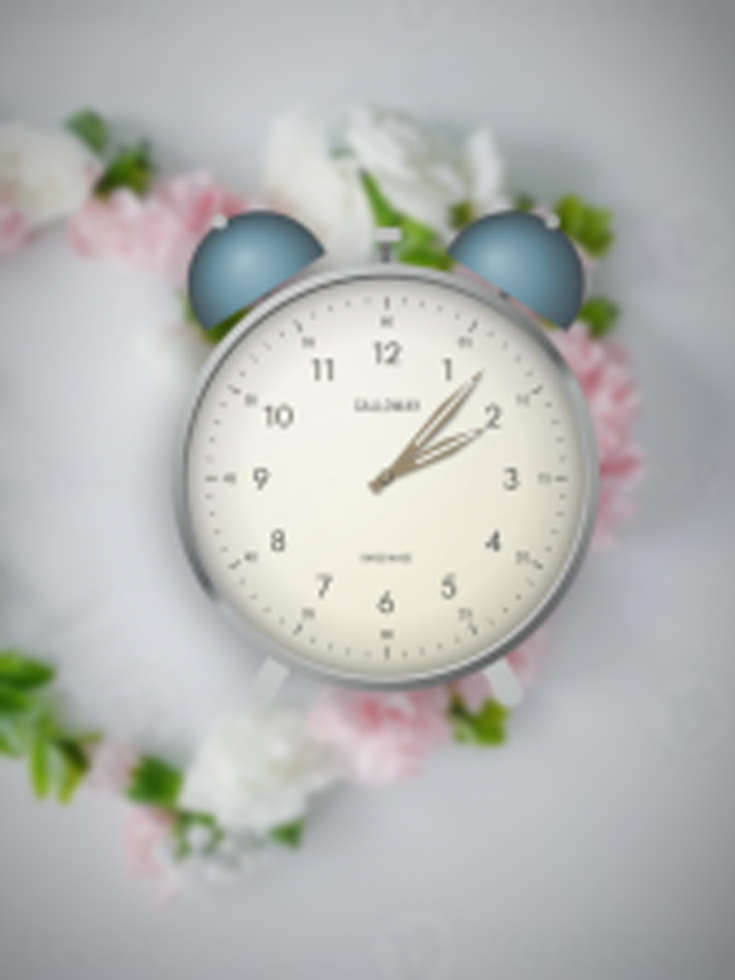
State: 2:07
